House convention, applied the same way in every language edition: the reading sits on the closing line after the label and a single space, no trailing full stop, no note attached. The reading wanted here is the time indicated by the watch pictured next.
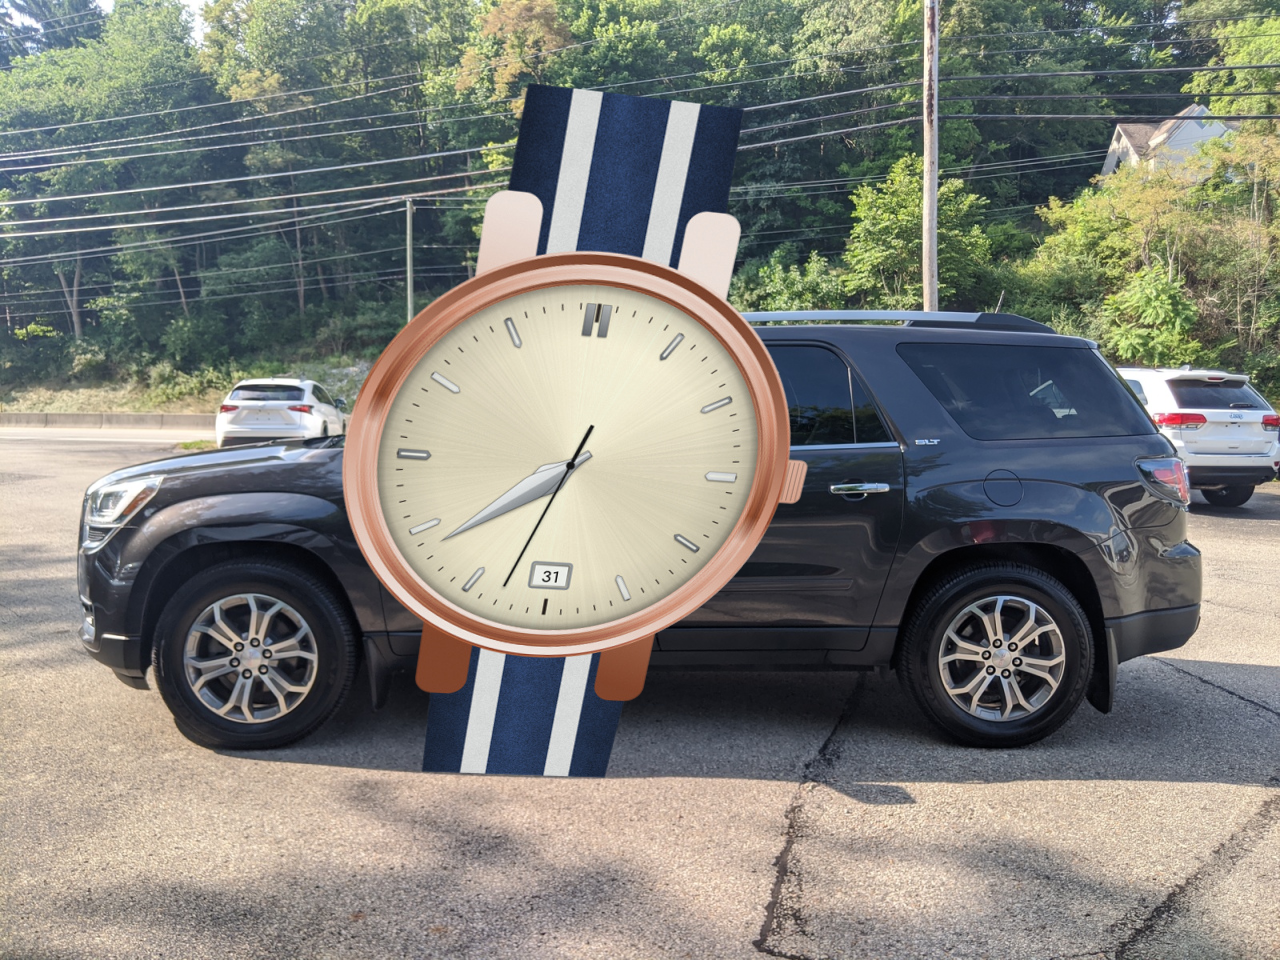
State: 7:38:33
